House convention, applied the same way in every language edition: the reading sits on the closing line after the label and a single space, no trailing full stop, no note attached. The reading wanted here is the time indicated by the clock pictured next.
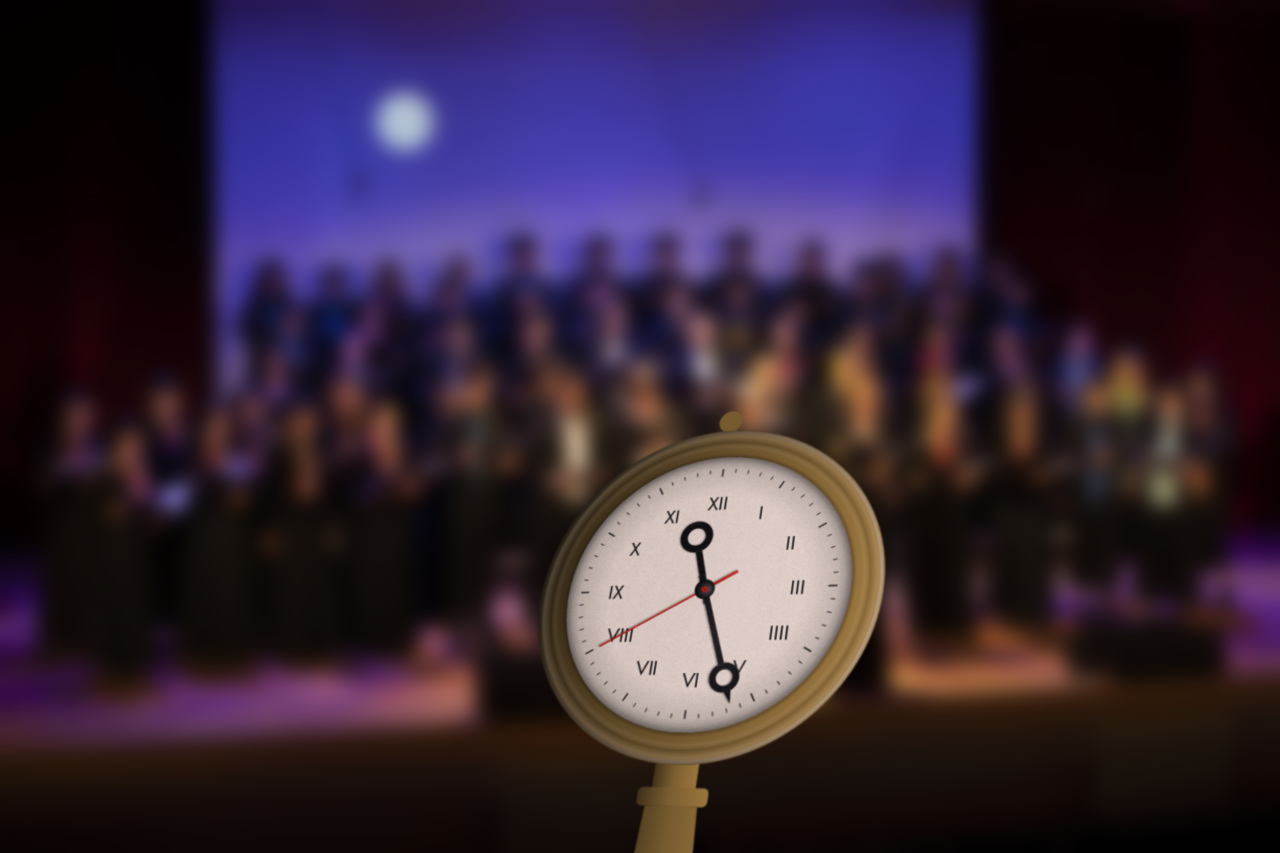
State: 11:26:40
